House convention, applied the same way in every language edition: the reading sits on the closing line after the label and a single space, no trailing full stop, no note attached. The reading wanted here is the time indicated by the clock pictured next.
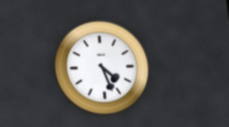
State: 4:27
